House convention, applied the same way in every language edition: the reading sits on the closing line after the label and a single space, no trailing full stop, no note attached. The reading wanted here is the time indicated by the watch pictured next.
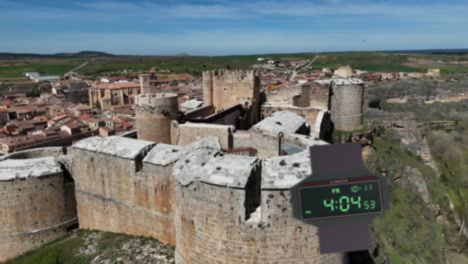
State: 4:04
